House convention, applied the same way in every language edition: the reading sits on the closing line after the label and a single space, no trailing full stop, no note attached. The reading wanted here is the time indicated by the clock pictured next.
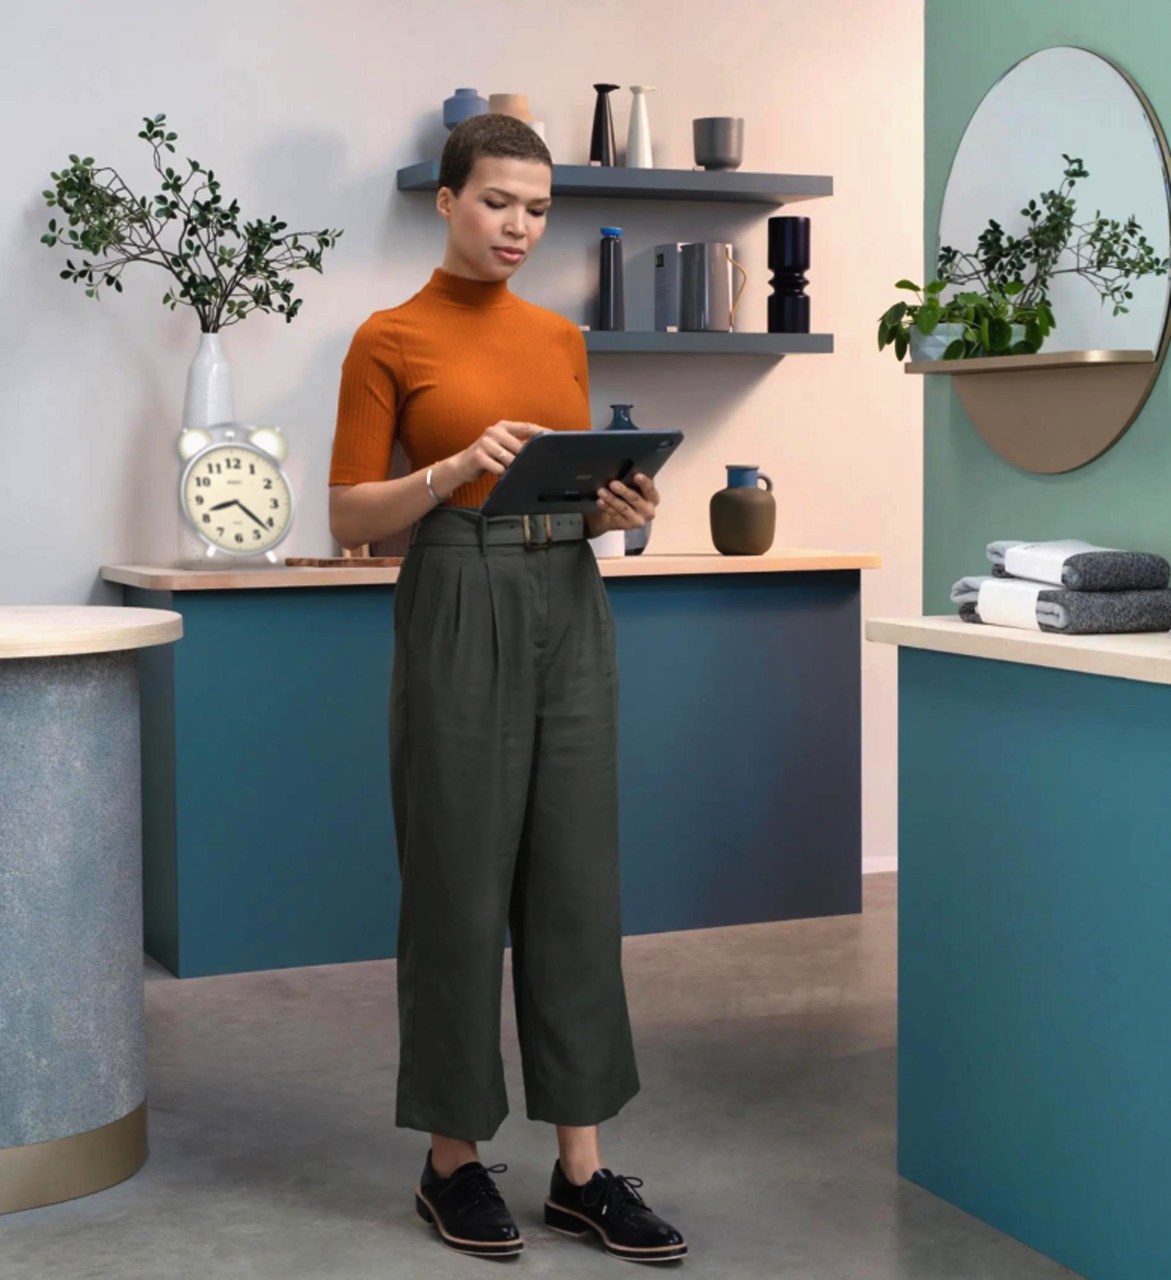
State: 8:22
